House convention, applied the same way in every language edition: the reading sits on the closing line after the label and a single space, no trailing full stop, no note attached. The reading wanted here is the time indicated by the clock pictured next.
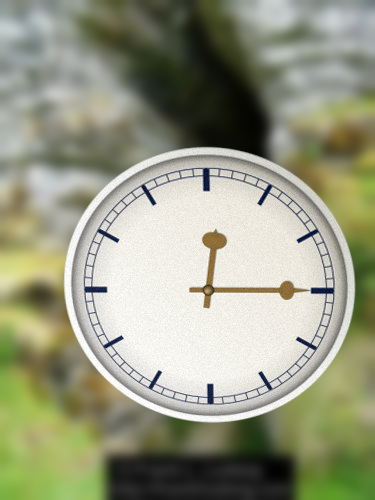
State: 12:15
